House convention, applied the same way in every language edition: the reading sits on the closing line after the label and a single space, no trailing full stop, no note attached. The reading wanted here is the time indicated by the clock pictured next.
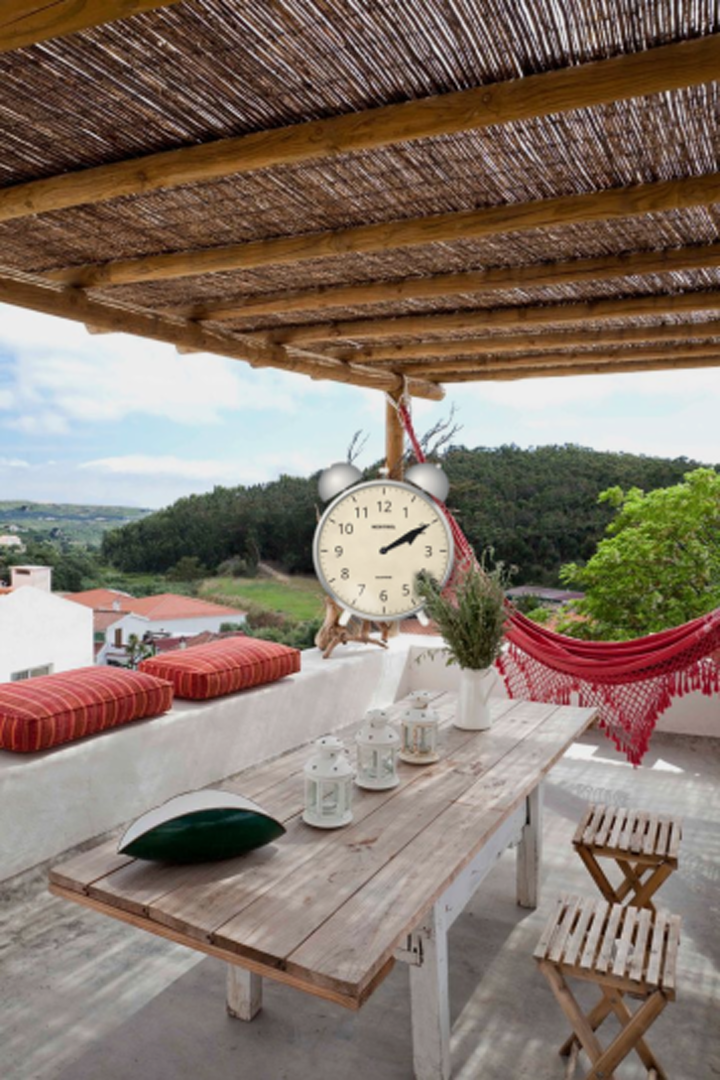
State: 2:10
